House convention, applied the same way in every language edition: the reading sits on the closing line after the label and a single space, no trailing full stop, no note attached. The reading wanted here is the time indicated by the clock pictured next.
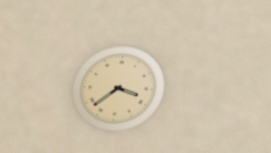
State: 3:38
